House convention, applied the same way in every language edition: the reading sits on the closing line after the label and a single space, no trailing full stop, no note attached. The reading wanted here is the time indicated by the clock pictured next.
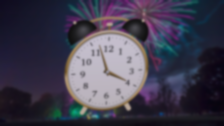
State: 3:57
